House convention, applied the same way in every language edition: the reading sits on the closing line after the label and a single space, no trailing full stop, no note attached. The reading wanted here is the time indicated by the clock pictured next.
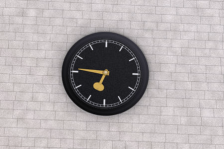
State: 6:46
